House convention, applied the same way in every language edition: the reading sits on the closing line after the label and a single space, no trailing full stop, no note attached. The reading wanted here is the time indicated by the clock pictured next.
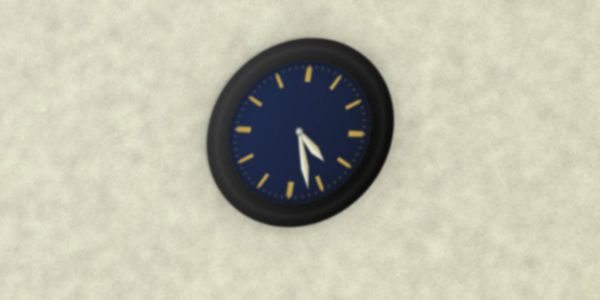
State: 4:27
